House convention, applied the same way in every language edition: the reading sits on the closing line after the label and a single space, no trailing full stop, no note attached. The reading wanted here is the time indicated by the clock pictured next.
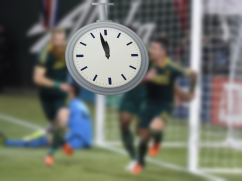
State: 11:58
